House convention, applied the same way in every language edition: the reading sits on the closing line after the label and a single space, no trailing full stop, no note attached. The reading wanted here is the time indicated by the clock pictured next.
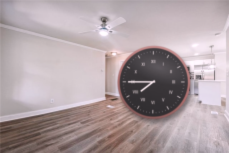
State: 7:45
